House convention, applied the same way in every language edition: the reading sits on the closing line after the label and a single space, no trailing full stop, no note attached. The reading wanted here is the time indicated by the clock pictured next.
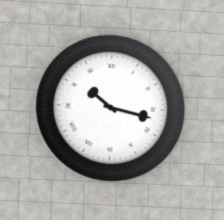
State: 10:17
